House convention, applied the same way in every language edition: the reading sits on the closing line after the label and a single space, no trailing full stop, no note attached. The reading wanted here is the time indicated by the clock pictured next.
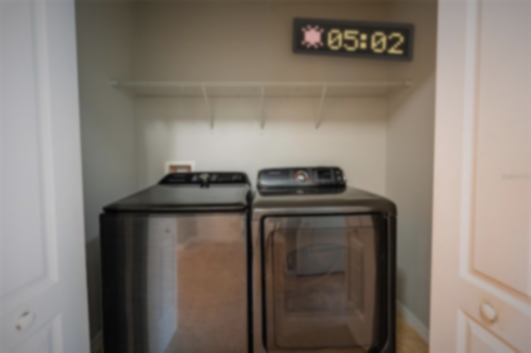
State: 5:02
